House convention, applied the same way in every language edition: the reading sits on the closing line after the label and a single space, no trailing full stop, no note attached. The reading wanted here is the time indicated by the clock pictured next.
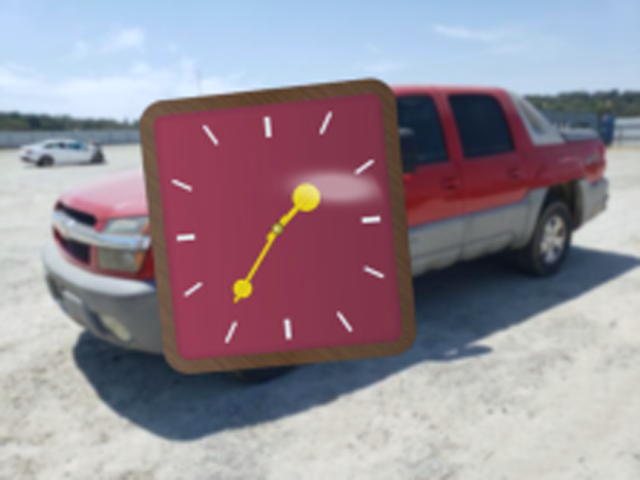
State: 1:36
